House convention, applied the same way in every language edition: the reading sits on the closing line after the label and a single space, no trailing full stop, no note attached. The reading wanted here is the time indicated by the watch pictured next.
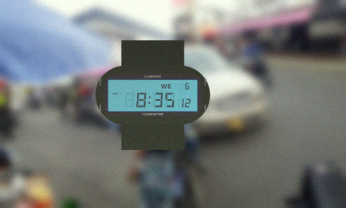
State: 8:35:12
